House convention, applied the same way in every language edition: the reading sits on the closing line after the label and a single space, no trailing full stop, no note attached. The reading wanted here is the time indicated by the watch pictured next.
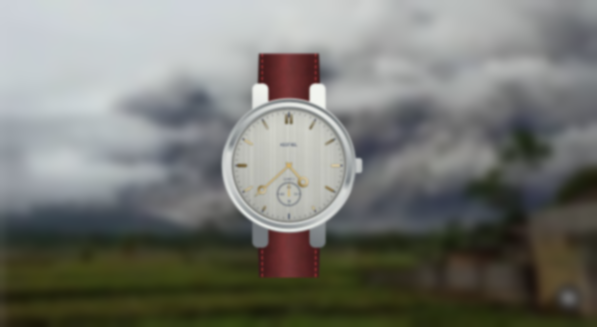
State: 4:38
